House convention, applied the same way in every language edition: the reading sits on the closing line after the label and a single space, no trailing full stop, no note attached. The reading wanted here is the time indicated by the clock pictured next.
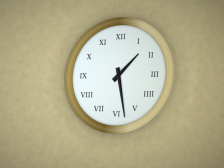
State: 1:28
